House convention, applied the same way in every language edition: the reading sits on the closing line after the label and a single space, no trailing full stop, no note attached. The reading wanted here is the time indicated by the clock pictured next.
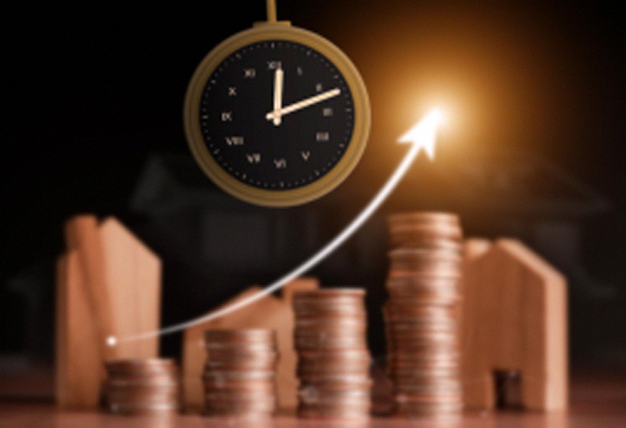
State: 12:12
